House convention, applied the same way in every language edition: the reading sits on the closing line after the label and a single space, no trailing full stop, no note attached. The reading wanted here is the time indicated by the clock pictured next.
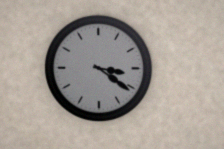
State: 3:21
